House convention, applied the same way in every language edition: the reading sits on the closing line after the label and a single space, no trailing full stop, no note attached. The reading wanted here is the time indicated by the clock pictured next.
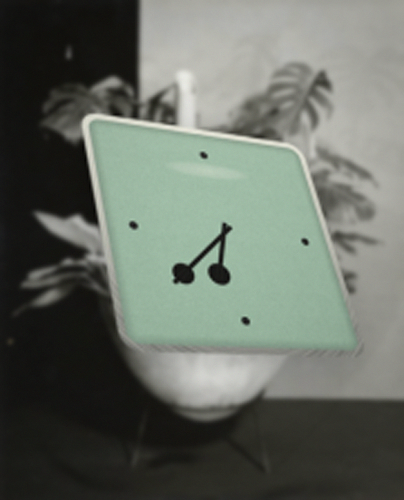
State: 6:38
